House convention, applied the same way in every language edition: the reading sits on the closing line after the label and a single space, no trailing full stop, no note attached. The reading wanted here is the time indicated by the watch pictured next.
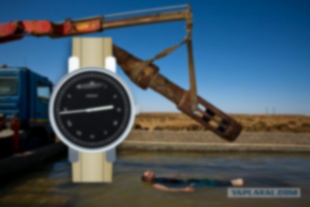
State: 2:44
